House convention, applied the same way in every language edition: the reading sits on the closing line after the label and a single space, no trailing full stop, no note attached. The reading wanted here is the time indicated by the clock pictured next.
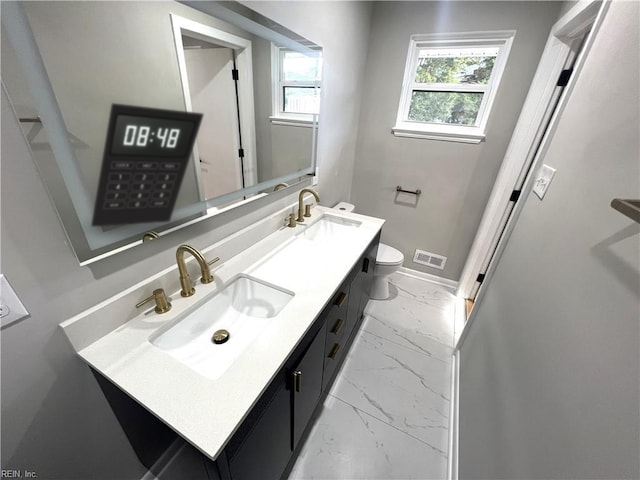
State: 8:48
